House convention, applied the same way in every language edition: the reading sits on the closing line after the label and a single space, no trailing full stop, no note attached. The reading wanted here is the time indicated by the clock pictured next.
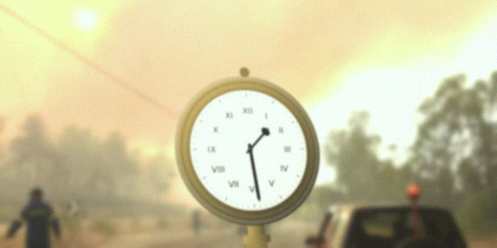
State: 1:29
